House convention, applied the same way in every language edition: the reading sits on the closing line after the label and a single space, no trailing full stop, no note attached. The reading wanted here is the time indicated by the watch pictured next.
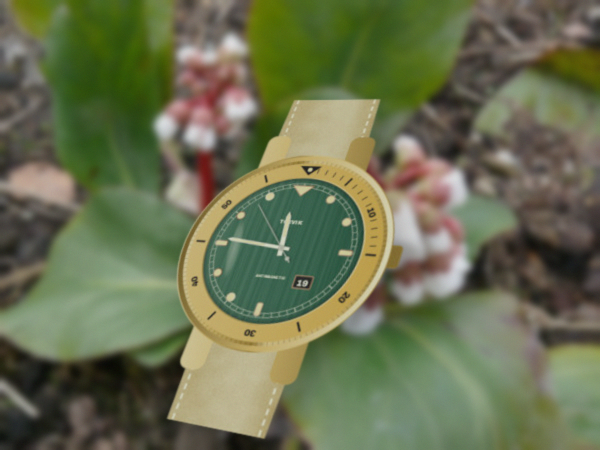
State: 11:45:53
